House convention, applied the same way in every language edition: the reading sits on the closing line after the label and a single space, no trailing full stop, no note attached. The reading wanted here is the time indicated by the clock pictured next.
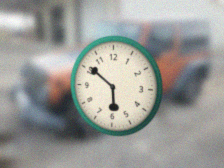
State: 5:51
